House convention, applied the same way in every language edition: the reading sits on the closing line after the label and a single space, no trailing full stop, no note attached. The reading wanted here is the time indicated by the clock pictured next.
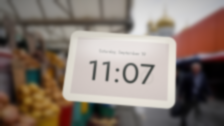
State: 11:07
